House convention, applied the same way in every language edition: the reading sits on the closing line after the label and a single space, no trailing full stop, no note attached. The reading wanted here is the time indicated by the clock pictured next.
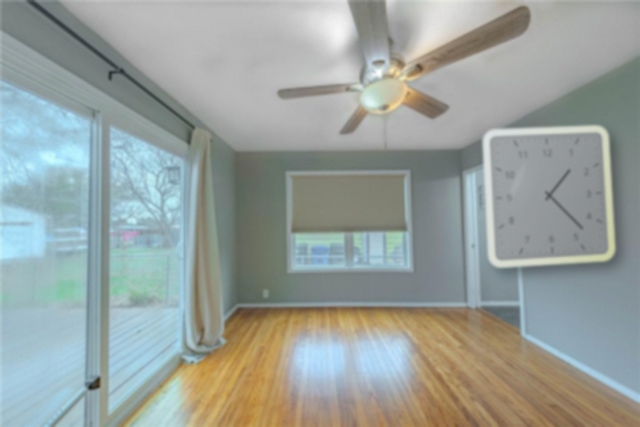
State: 1:23
